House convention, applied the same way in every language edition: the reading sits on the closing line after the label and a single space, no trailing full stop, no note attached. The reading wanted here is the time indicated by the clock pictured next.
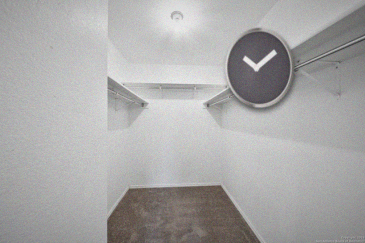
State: 10:09
